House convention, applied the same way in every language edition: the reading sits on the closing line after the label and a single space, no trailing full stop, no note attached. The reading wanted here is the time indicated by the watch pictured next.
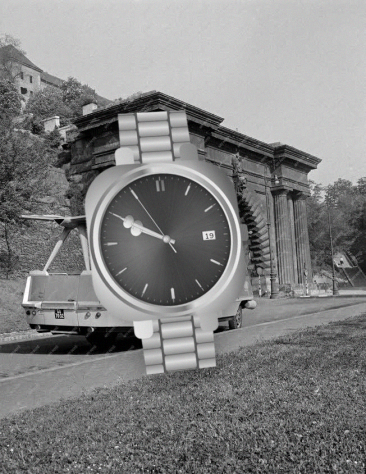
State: 9:49:55
